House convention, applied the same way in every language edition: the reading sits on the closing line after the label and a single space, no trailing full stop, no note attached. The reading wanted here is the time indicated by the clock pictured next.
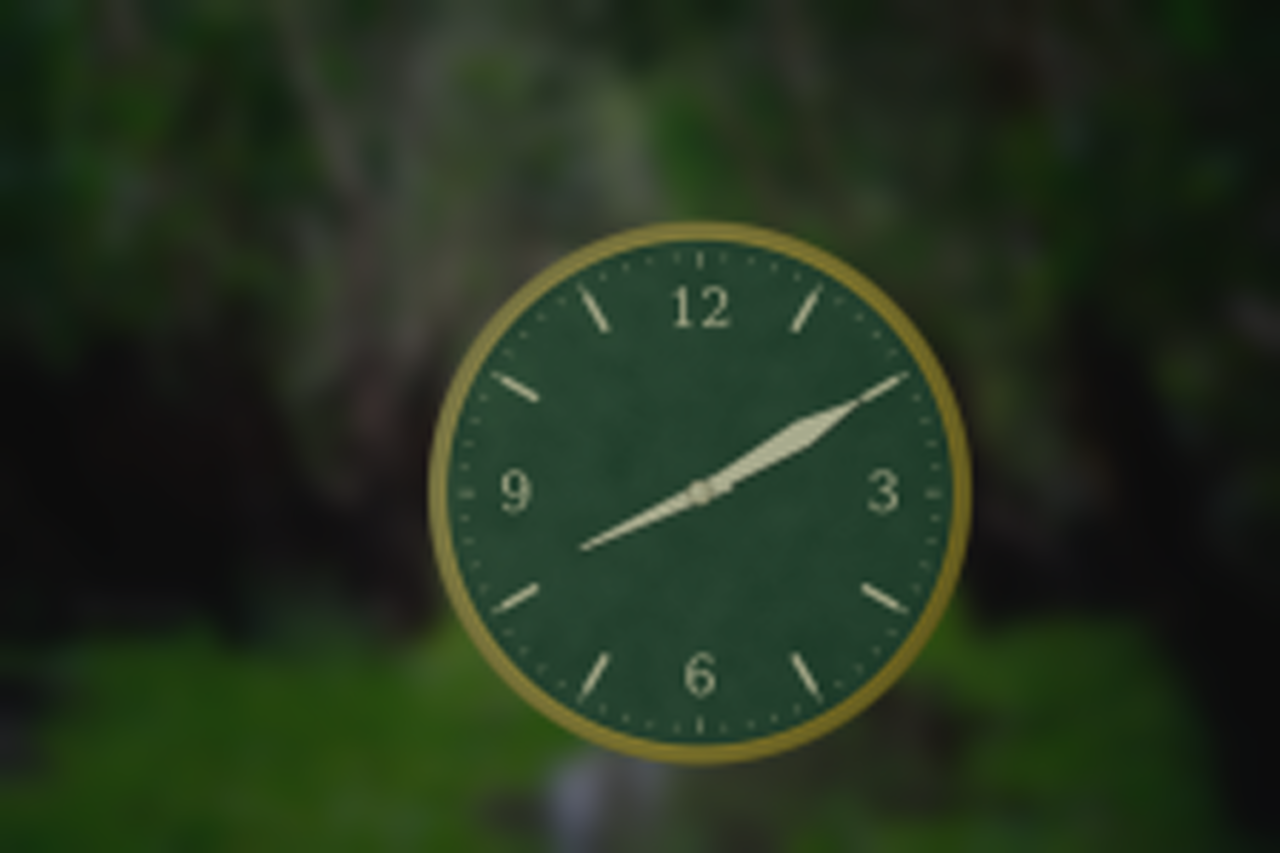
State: 8:10
